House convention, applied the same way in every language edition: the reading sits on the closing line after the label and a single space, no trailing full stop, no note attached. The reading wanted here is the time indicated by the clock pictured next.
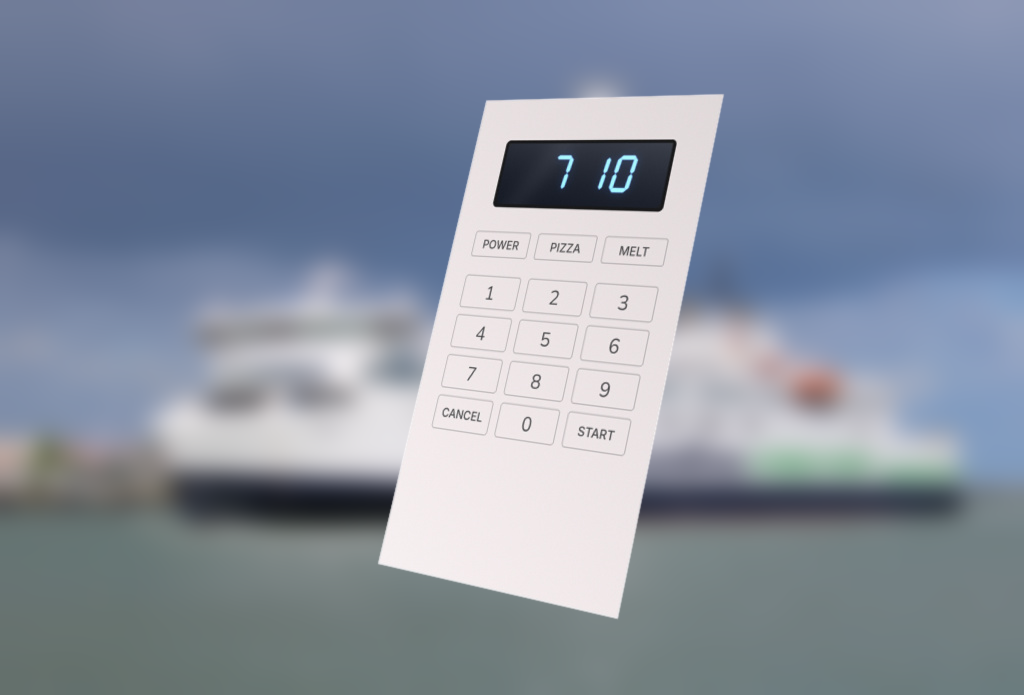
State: 7:10
